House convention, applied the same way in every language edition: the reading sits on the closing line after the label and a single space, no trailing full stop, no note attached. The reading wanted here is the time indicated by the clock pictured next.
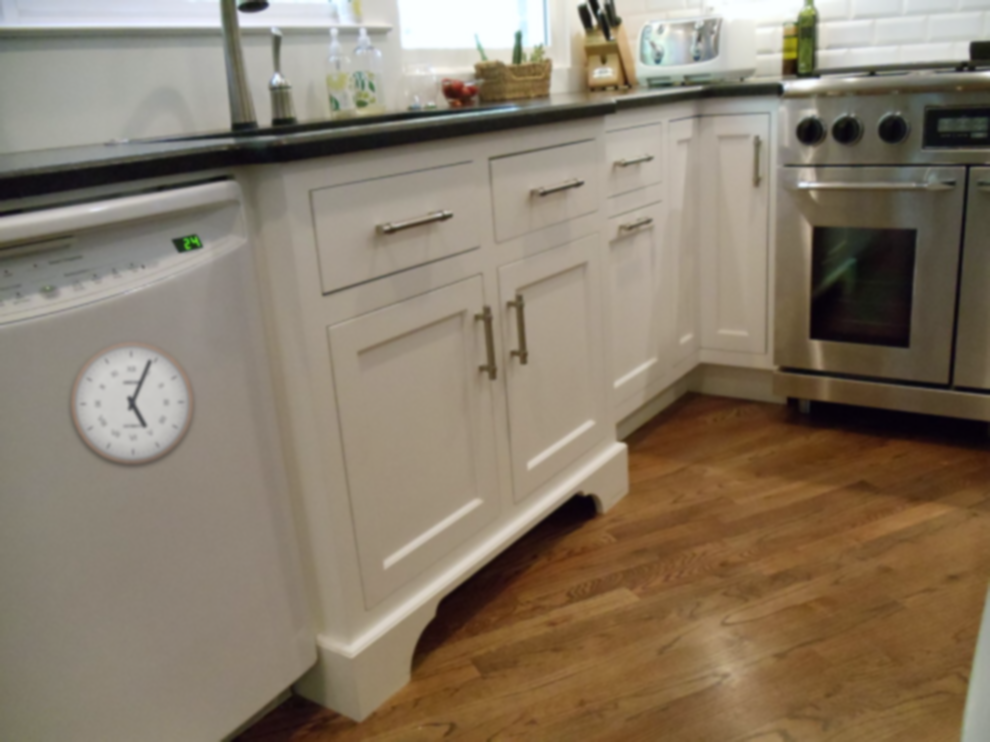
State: 5:04
